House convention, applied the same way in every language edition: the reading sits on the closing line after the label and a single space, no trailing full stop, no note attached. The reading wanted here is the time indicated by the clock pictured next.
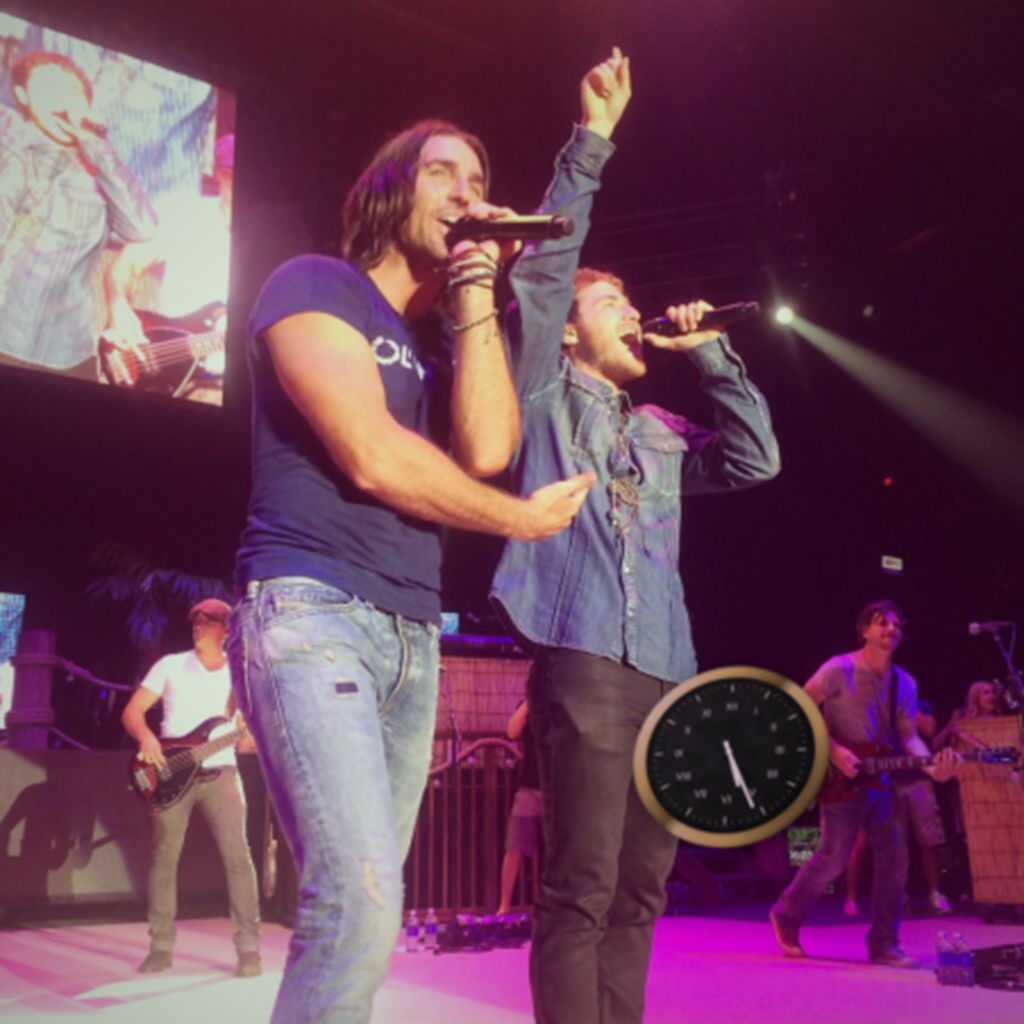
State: 5:26
